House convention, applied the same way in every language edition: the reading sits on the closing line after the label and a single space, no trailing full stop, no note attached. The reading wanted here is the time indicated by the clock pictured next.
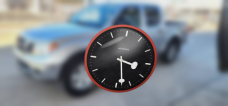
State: 3:28
